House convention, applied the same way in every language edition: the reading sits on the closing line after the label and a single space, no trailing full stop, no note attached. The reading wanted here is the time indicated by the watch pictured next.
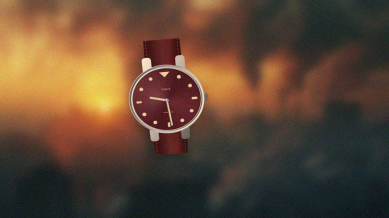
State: 9:29
